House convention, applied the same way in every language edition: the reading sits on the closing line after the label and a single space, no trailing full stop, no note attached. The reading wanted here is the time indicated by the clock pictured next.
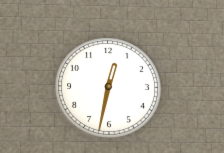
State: 12:32
